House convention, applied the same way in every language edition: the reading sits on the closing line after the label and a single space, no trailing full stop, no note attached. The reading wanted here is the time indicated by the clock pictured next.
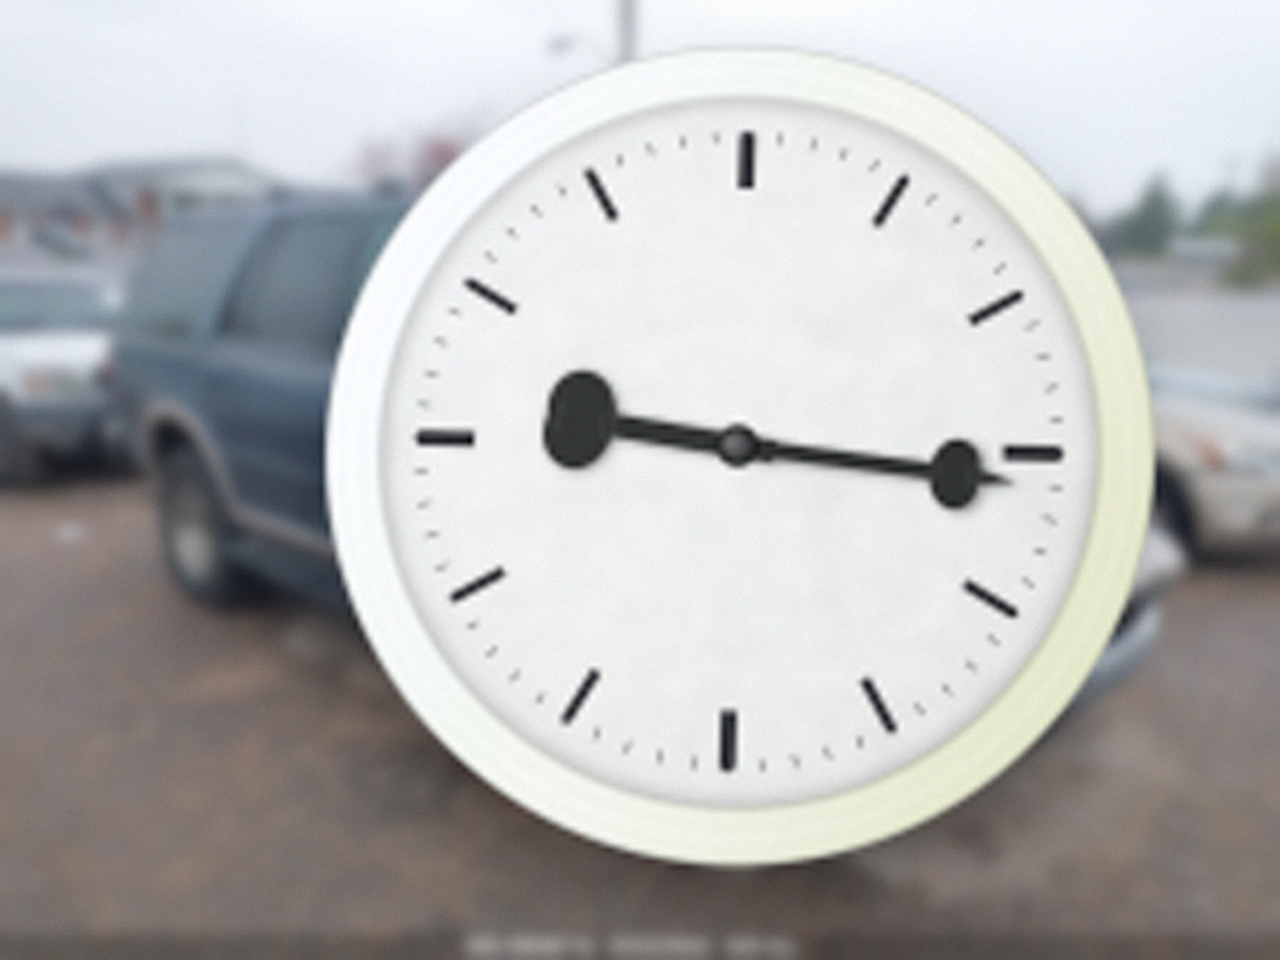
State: 9:16
